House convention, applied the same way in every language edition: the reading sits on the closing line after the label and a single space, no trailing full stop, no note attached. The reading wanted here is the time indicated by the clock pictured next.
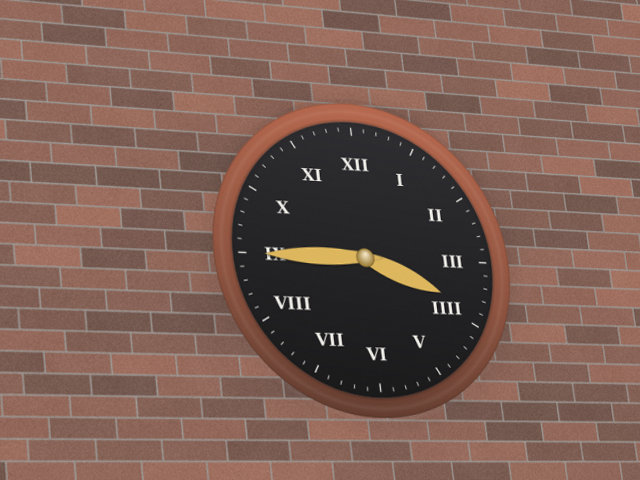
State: 3:45
